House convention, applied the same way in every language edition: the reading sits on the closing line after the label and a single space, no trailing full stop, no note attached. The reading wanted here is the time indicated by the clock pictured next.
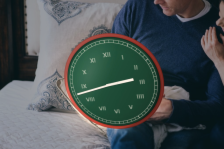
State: 2:43
